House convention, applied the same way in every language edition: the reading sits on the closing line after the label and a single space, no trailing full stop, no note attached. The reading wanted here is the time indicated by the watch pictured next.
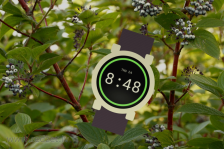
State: 8:48
